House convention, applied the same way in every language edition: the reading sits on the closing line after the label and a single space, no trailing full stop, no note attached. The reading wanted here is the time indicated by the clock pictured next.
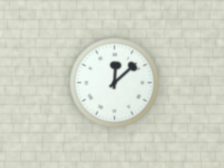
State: 12:08
